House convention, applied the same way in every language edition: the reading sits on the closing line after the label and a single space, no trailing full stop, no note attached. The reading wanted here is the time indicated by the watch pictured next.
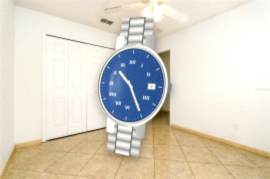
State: 10:25
